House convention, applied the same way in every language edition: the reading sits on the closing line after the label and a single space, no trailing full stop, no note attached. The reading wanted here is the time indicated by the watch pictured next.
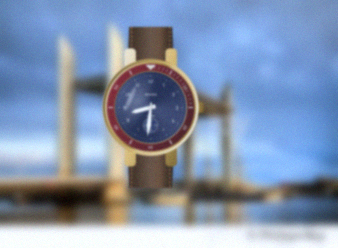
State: 8:31
